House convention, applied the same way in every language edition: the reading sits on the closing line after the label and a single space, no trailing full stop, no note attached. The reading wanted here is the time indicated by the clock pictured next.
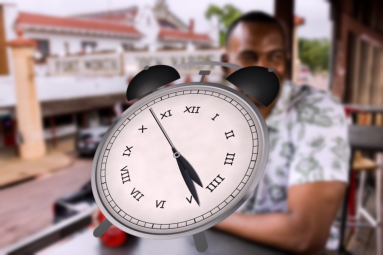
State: 4:23:53
